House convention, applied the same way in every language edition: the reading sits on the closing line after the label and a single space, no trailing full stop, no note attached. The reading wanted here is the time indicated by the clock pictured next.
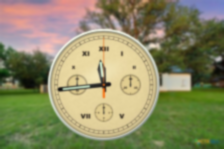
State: 11:44
